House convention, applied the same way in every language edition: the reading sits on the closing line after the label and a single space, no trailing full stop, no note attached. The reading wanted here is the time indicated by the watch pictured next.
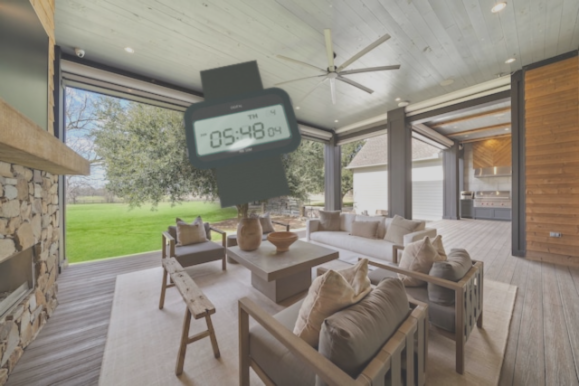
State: 5:48
